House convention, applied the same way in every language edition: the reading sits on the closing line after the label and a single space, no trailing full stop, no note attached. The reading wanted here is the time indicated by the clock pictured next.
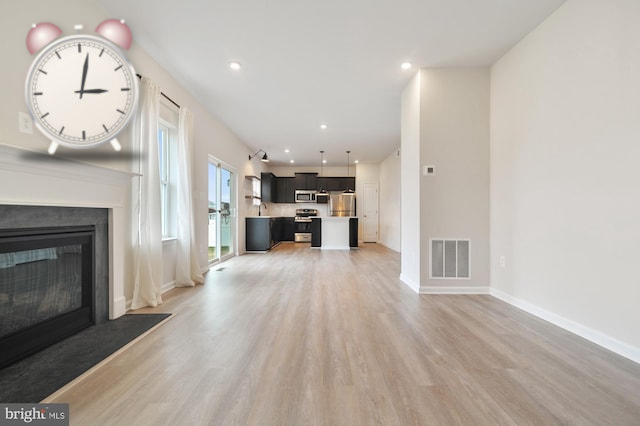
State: 3:02
